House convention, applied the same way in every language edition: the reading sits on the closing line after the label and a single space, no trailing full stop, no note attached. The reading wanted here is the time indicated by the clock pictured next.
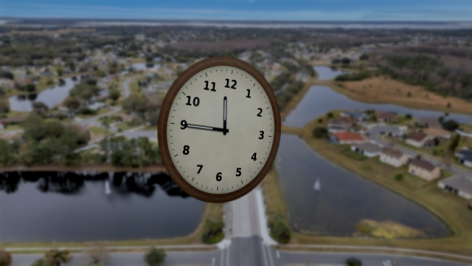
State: 11:45
